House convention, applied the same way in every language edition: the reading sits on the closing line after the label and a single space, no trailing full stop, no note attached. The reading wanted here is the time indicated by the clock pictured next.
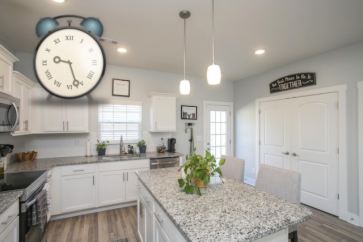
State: 9:27
